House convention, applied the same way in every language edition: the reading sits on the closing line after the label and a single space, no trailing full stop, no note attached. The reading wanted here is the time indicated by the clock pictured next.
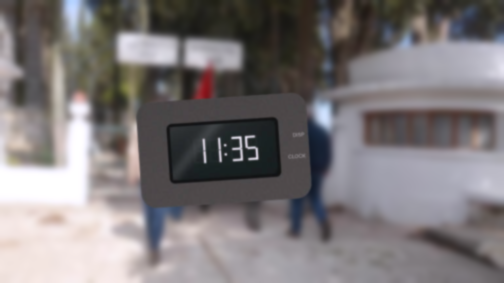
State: 11:35
